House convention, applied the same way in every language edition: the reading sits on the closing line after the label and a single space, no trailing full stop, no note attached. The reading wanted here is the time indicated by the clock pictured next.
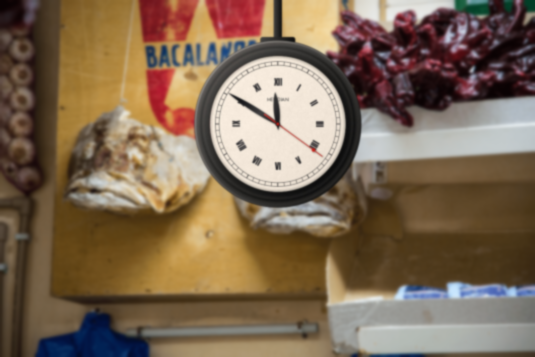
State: 11:50:21
